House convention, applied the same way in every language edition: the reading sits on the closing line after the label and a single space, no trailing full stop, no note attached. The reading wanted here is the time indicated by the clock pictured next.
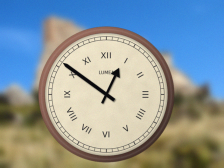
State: 12:51
